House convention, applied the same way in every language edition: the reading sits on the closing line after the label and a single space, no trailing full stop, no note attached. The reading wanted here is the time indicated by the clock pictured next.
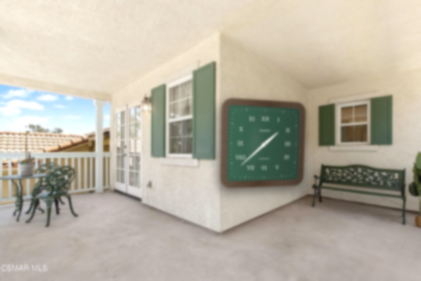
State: 1:38
